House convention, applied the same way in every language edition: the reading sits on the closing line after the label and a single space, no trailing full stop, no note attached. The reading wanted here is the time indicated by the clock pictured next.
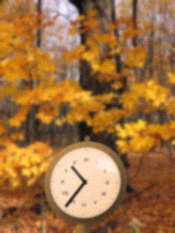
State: 10:36
